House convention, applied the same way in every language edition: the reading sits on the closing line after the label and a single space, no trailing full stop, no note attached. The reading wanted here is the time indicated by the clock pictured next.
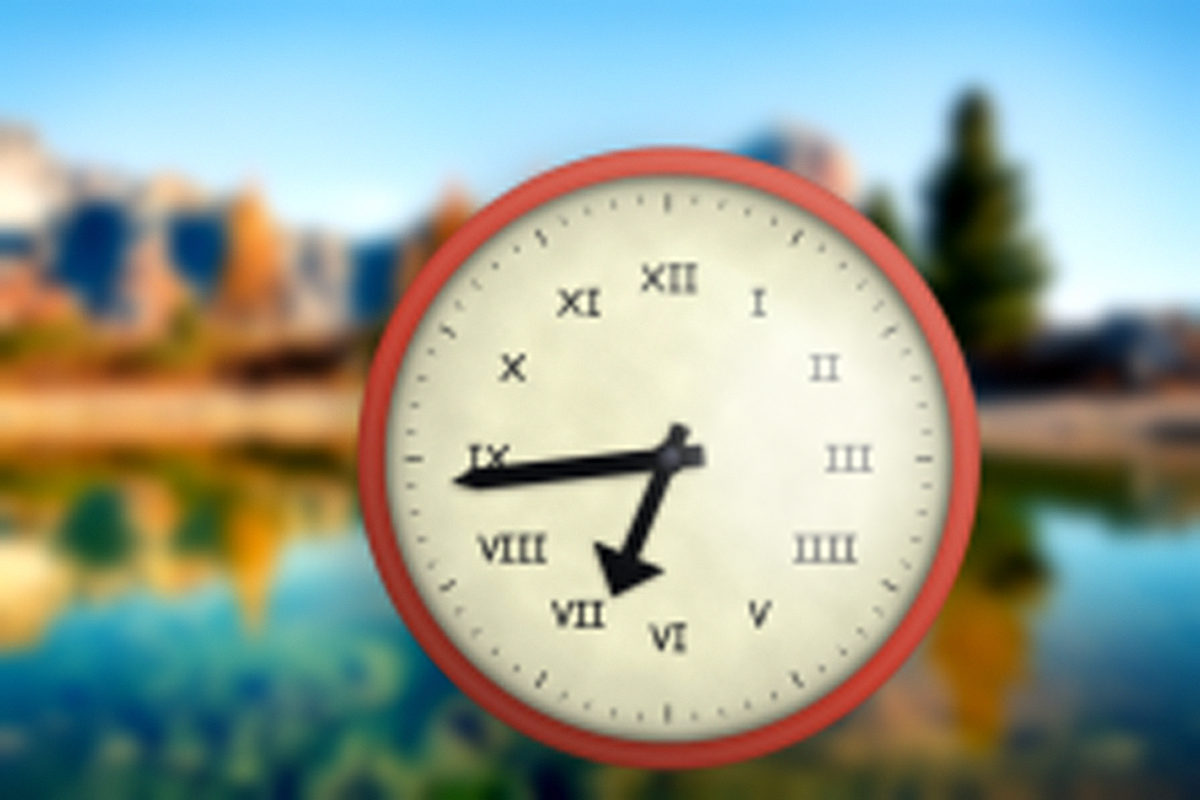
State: 6:44
